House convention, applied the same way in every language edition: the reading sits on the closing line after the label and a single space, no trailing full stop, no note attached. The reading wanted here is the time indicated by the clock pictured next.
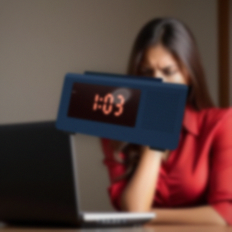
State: 1:03
